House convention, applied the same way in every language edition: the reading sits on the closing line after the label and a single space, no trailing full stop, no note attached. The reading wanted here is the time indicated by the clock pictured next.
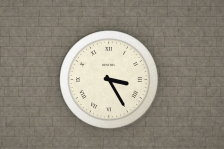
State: 3:25
